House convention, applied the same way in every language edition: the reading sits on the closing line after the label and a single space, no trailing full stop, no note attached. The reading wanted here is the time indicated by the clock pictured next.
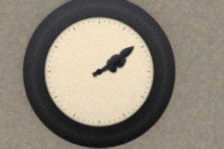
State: 2:09
